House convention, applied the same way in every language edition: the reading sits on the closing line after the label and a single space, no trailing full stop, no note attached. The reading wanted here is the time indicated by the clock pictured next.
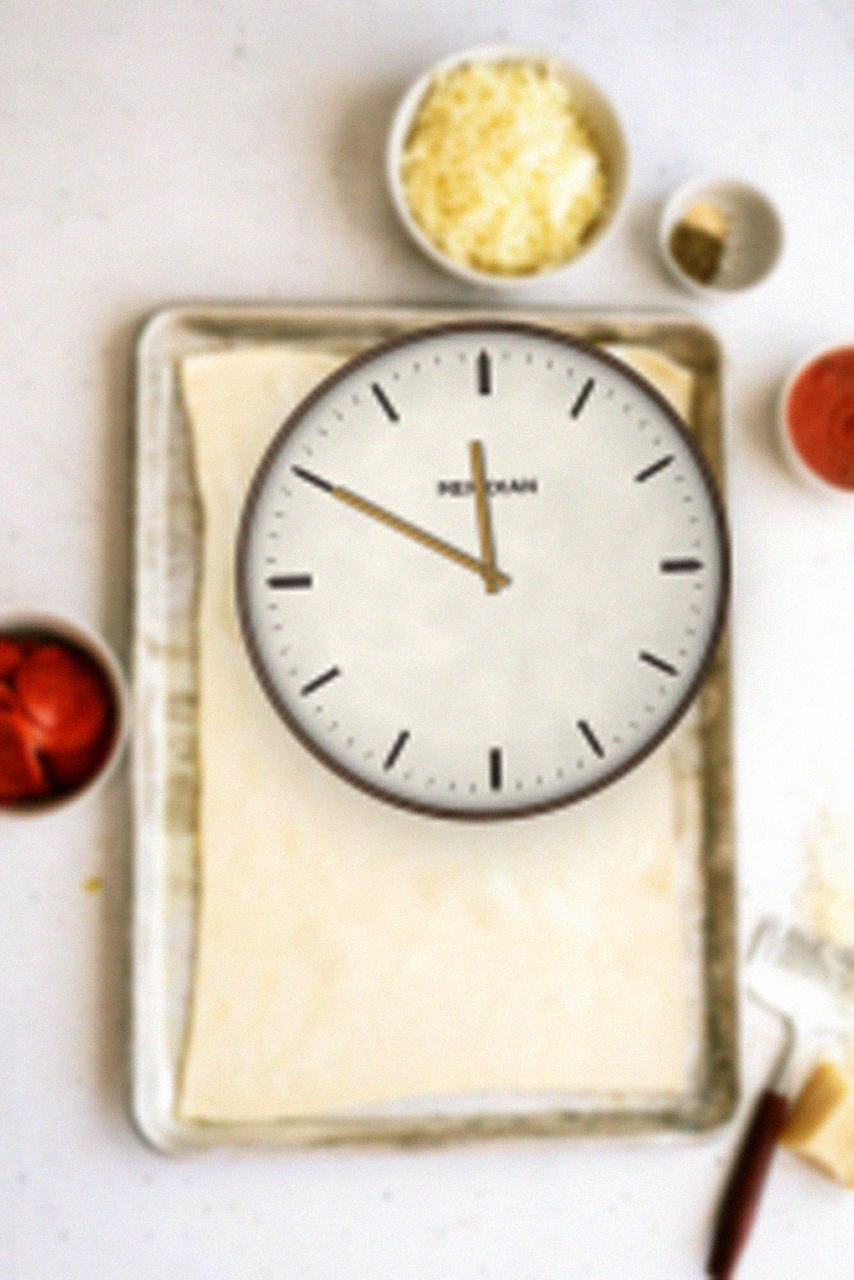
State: 11:50
